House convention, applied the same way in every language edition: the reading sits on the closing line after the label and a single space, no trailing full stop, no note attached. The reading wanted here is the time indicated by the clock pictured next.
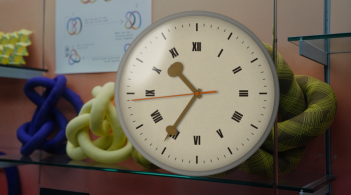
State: 10:35:44
